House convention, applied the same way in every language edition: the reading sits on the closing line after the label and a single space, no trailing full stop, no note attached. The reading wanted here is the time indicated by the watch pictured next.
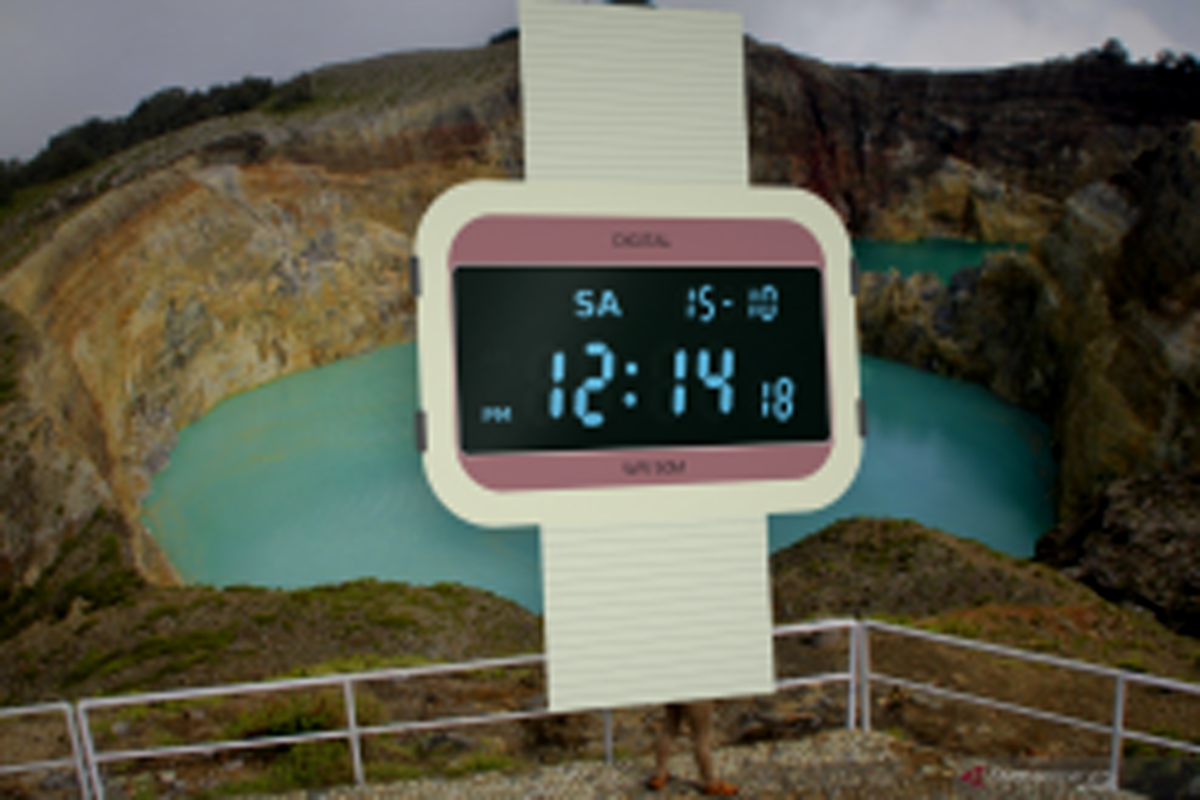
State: 12:14:18
